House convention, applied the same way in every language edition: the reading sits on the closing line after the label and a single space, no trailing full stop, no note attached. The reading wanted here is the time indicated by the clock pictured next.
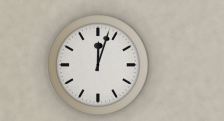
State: 12:03
